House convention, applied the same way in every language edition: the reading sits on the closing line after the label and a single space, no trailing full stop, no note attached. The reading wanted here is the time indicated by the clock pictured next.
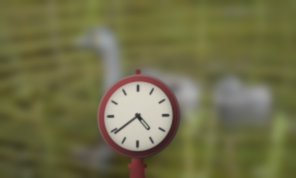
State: 4:39
